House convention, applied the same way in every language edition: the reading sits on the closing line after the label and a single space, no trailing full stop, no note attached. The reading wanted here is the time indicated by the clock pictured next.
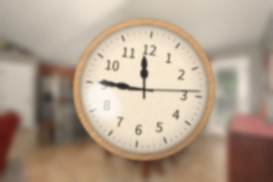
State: 11:45:14
